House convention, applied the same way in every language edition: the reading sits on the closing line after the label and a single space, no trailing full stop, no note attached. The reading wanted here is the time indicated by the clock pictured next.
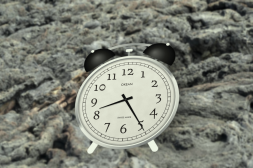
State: 8:25
